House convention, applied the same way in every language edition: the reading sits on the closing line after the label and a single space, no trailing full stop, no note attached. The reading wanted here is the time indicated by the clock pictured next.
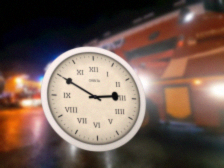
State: 2:50
